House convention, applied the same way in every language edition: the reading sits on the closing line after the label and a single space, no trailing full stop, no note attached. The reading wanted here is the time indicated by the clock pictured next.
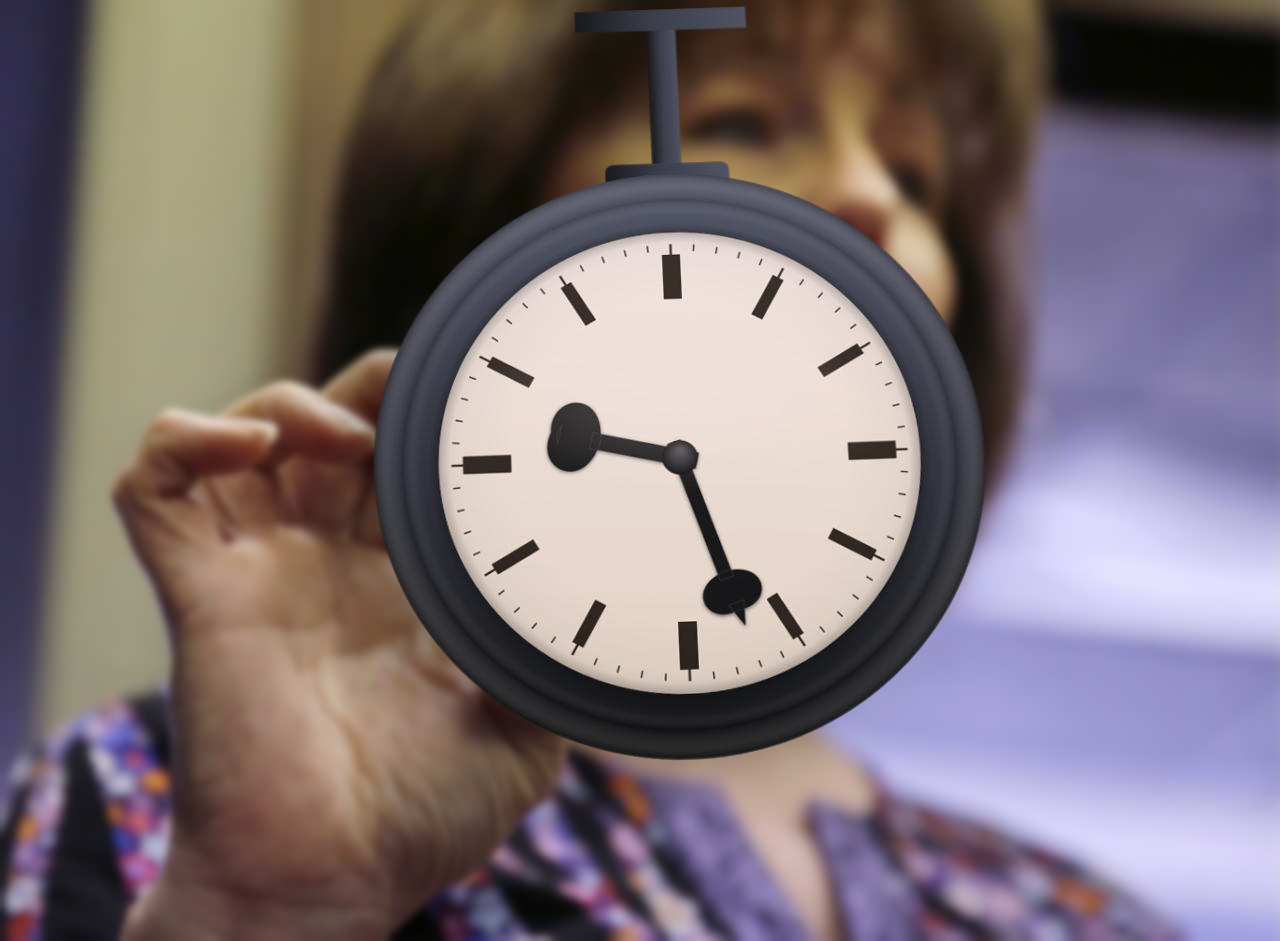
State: 9:27
